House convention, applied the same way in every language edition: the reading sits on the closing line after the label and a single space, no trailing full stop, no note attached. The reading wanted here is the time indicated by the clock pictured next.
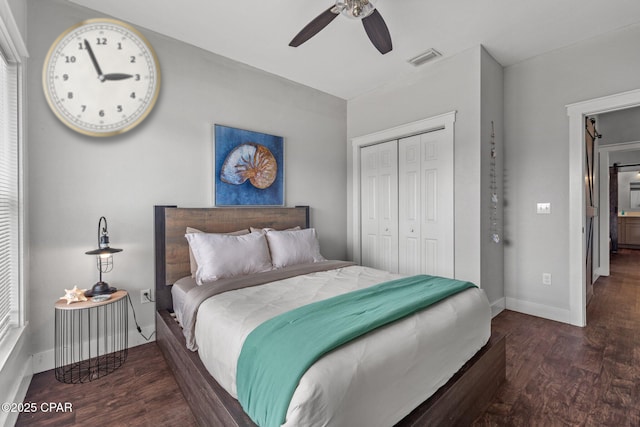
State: 2:56
